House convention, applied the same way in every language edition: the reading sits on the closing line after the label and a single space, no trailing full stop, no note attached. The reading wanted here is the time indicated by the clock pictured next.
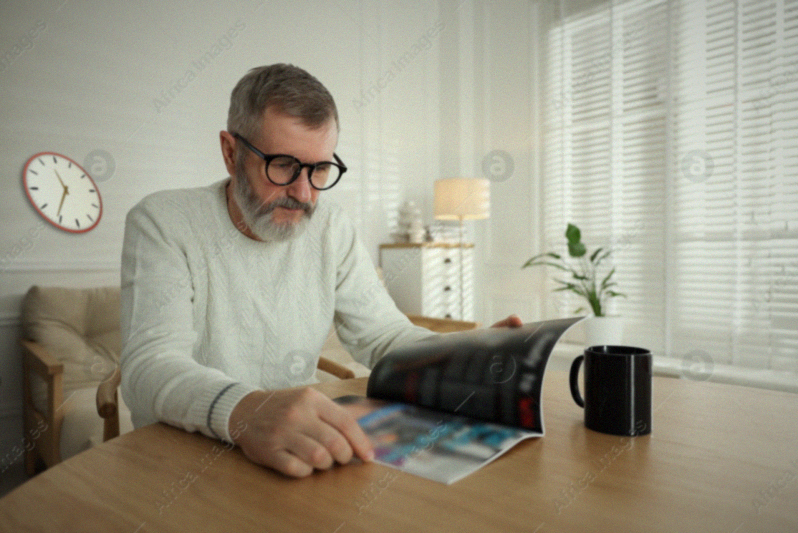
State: 11:36
